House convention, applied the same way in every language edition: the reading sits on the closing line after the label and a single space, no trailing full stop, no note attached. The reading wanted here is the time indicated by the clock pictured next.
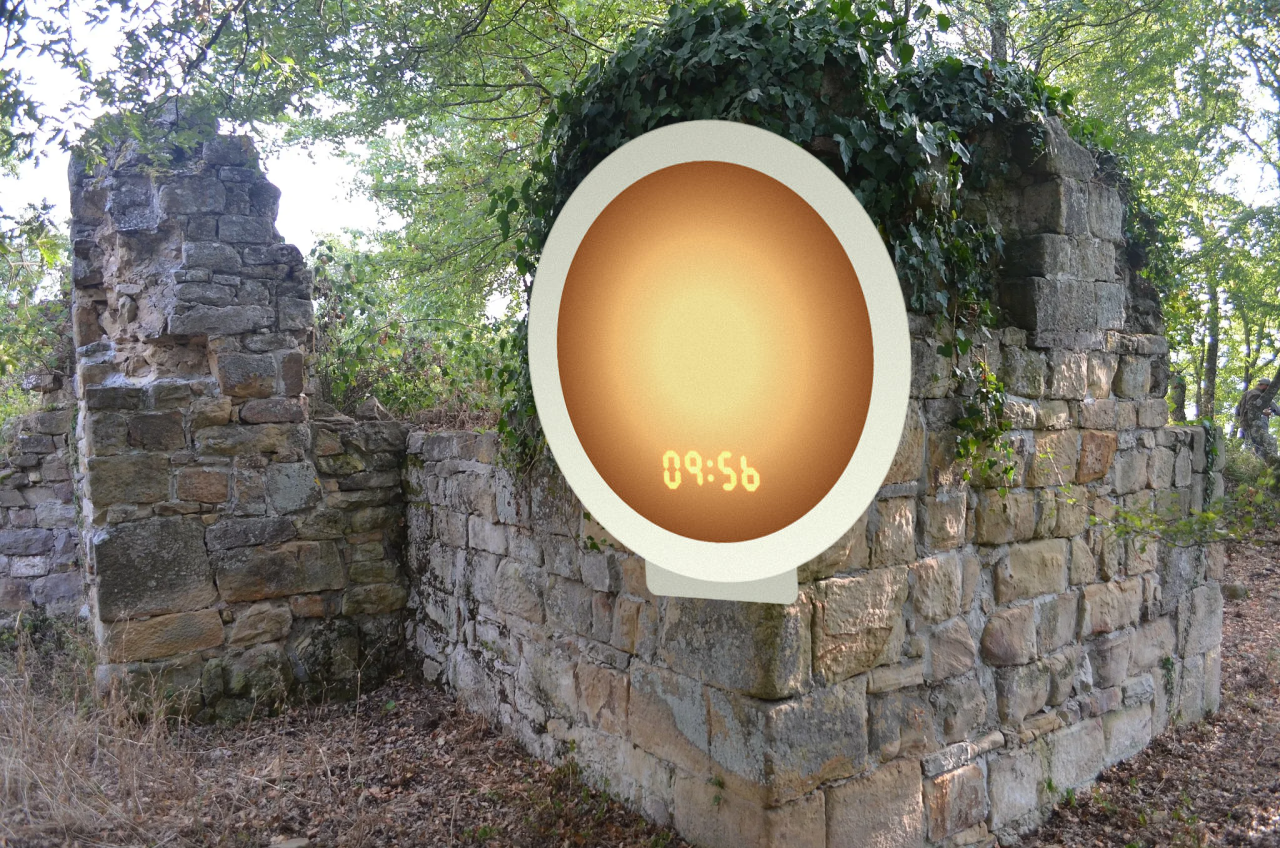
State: 9:56
